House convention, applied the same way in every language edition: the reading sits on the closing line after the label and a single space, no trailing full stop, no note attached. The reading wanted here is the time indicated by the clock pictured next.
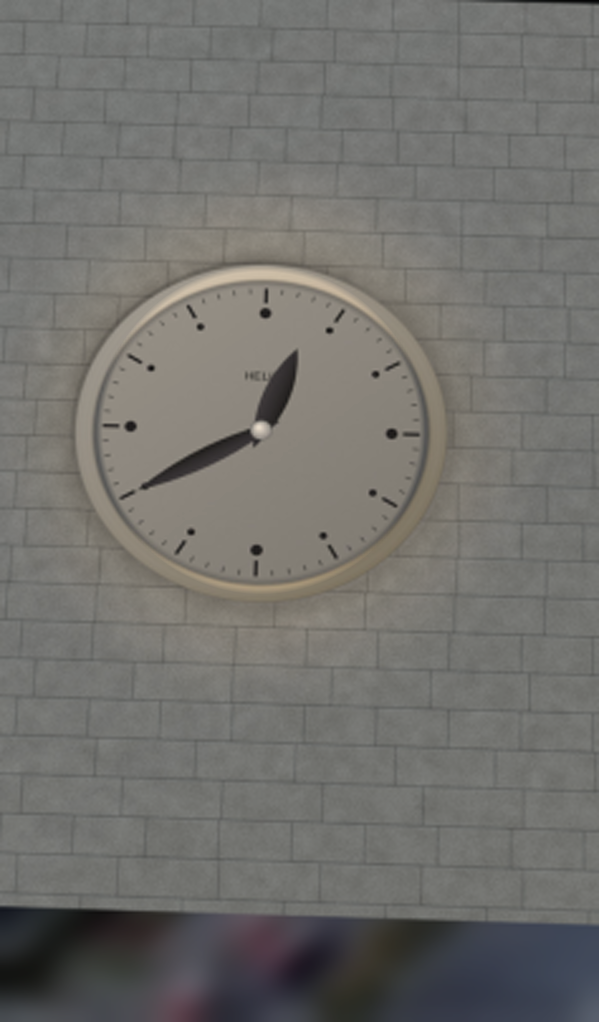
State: 12:40
